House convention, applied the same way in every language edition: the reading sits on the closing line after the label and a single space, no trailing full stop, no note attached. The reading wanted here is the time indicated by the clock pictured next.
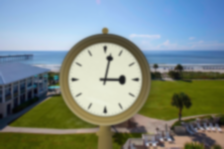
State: 3:02
